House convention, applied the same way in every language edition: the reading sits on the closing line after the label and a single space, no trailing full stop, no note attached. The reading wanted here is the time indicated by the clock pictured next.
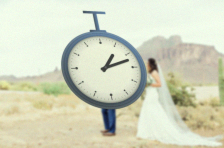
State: 1:12
